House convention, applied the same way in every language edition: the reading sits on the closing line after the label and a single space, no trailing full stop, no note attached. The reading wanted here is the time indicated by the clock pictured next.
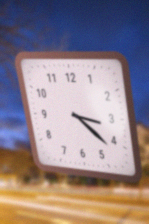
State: 3:22
